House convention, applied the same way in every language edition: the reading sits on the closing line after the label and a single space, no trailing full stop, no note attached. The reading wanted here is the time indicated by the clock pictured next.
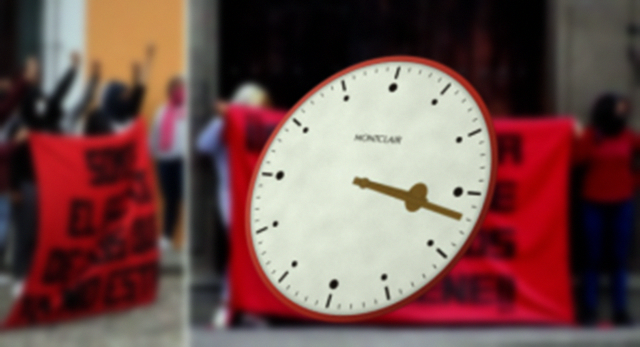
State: 3:17
